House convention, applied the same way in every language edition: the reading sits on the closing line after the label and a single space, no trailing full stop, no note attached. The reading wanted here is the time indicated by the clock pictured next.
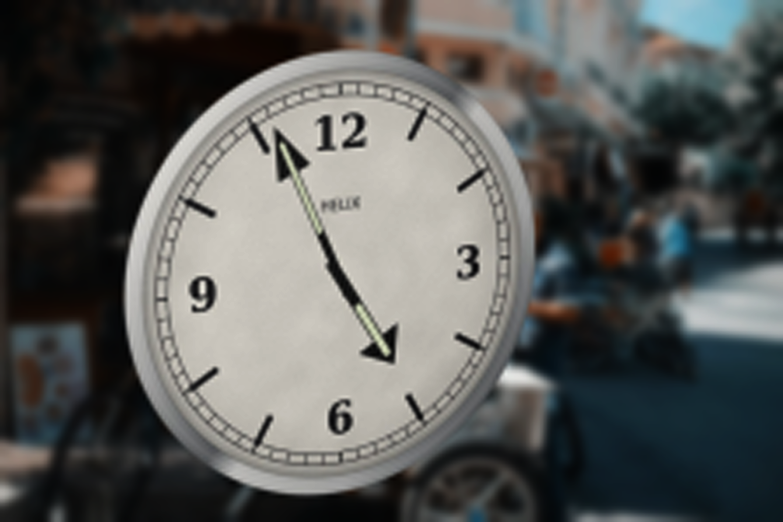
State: 4:56
